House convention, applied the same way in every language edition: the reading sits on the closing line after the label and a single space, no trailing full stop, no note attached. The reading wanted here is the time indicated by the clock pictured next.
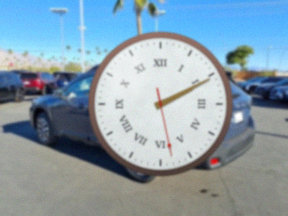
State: 2:10:28
